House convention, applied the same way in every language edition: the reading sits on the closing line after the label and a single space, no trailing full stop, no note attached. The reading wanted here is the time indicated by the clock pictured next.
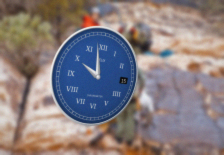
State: 9:58
